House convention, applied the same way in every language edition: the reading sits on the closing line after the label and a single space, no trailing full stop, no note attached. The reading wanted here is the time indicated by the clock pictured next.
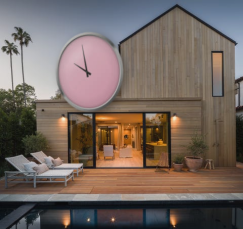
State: 9:58
